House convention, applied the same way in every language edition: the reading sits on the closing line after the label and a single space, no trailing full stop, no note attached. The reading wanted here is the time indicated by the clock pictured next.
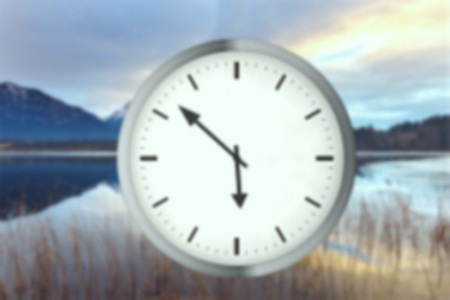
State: 5:52
